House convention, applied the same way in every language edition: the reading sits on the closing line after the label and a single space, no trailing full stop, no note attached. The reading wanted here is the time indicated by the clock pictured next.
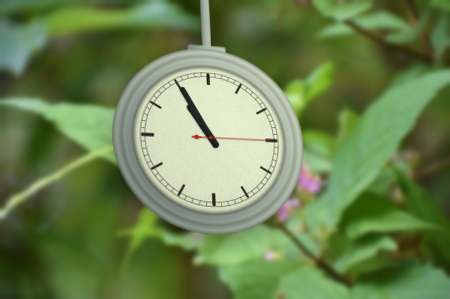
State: 10:55:15
